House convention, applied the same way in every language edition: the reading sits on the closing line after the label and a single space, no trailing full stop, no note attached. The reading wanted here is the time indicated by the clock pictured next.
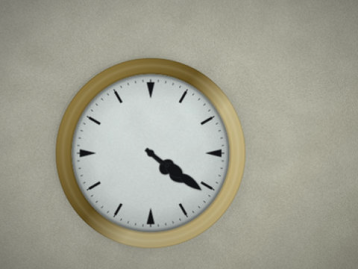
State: 4:21
